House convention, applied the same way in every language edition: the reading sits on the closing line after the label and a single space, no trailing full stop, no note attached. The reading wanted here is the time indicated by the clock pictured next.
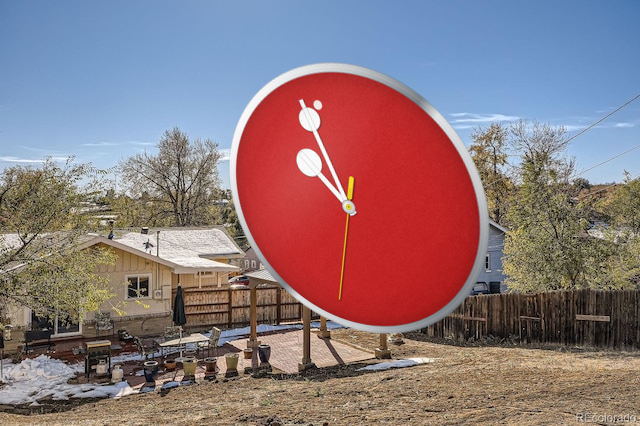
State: 10:58:34
